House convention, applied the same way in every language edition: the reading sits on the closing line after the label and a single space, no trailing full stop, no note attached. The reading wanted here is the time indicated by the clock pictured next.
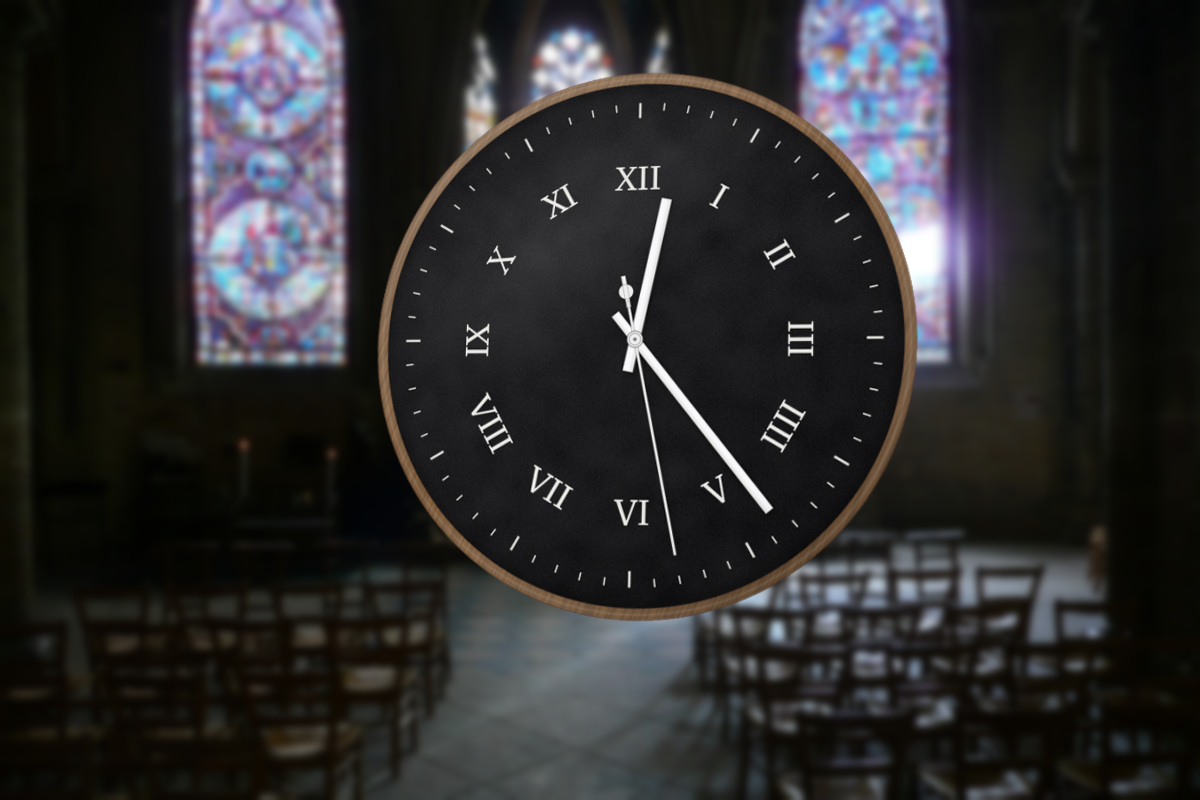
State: 12:23:28
